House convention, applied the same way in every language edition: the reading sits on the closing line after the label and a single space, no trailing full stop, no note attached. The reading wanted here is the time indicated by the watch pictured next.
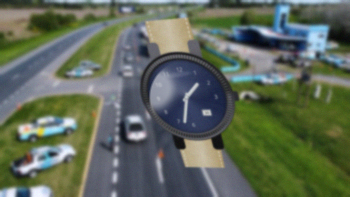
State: 1:33
